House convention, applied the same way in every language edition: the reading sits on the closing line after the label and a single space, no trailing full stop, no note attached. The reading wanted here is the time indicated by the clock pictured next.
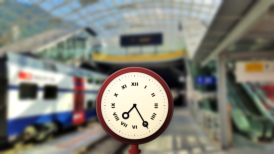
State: 7:25
